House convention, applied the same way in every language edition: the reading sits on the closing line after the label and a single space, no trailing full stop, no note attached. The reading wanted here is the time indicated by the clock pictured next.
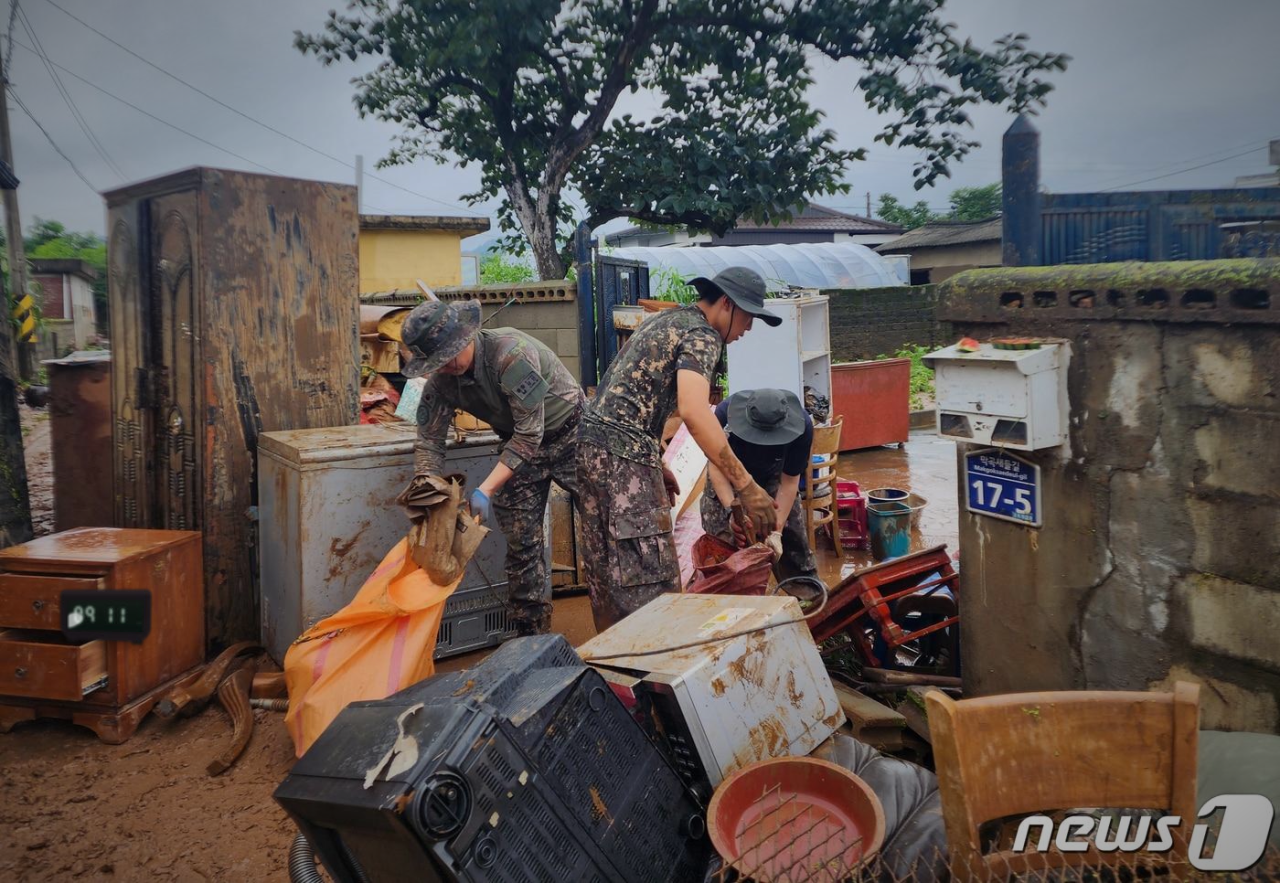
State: 9:11
